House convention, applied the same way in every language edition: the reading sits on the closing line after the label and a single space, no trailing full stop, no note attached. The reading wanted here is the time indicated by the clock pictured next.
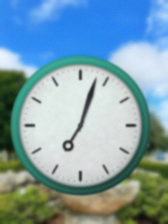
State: 7:03
